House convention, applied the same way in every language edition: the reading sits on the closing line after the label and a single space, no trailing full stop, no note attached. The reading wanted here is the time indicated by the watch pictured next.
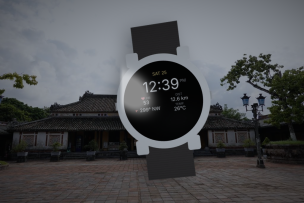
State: 12:39
